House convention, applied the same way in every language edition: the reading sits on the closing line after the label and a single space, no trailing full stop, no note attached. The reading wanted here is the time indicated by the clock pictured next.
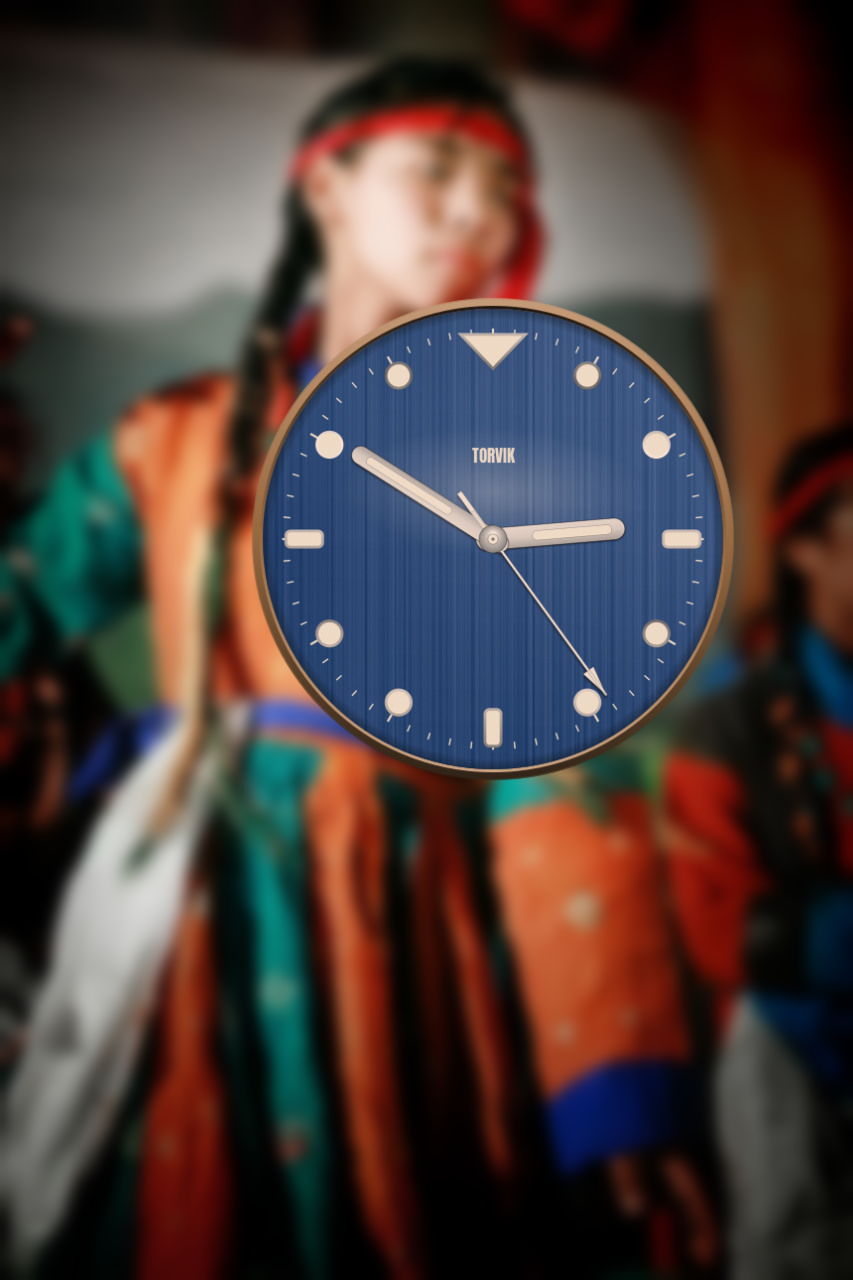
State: 2:50:24
